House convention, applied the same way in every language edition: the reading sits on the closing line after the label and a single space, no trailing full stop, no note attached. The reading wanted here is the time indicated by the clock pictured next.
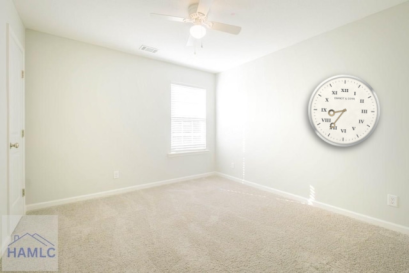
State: 8:36
